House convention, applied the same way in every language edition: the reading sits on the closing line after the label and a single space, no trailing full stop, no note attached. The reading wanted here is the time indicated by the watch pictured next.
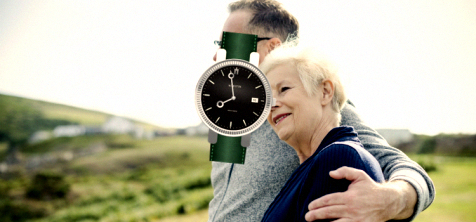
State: 7:58
